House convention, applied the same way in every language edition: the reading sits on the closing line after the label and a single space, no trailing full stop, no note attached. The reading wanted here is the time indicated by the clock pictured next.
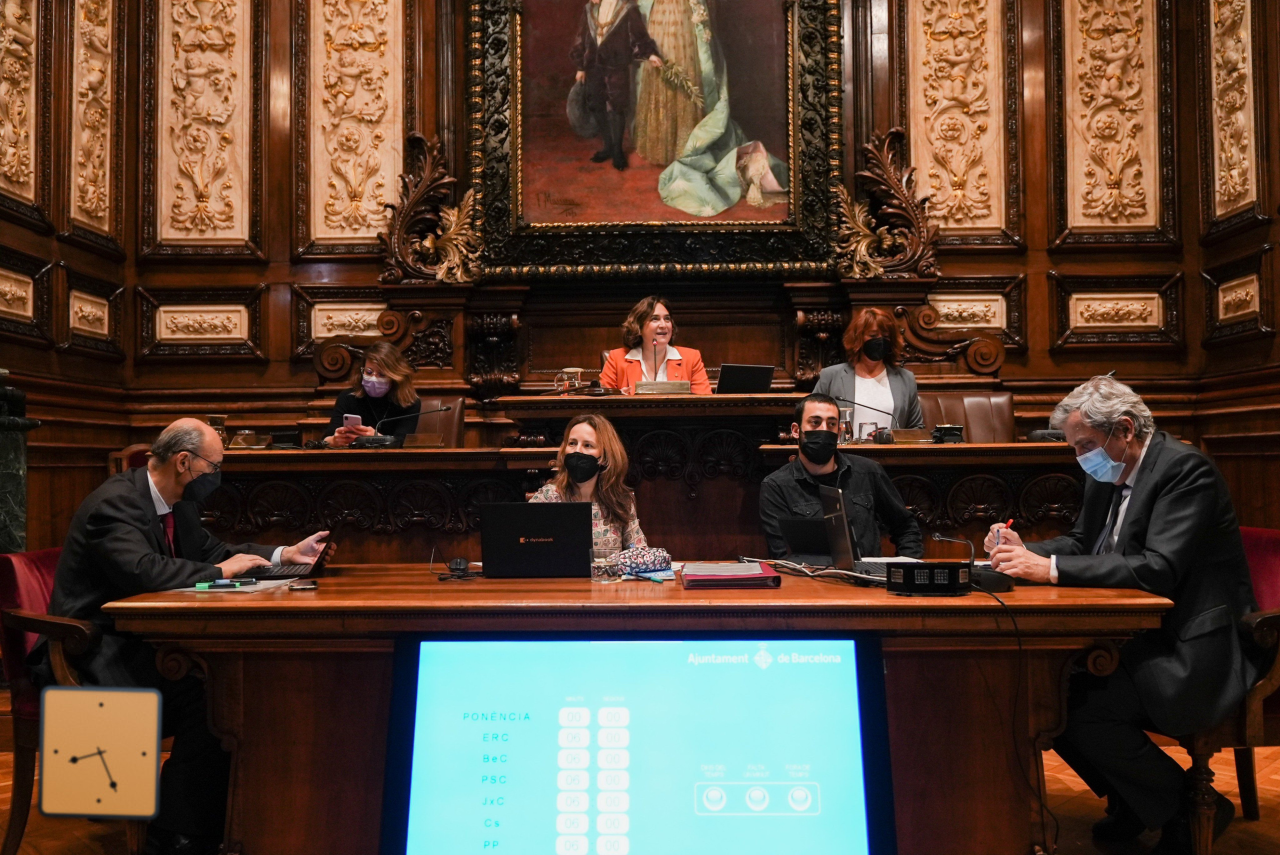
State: 8:26
